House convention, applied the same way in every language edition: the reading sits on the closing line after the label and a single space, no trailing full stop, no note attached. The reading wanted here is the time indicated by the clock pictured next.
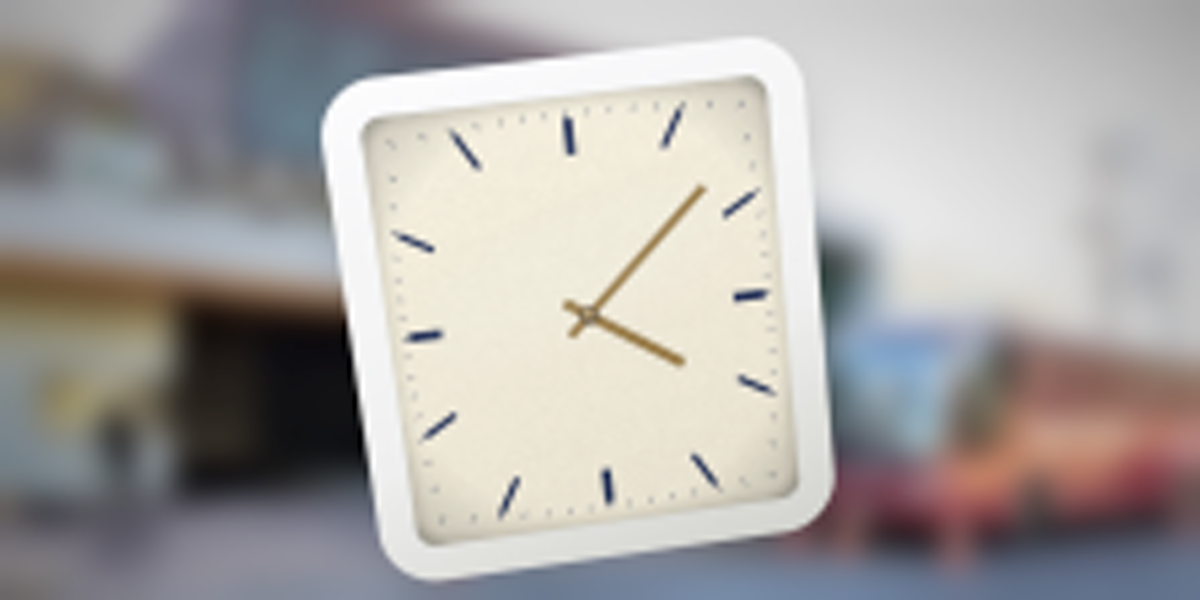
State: 4:08
